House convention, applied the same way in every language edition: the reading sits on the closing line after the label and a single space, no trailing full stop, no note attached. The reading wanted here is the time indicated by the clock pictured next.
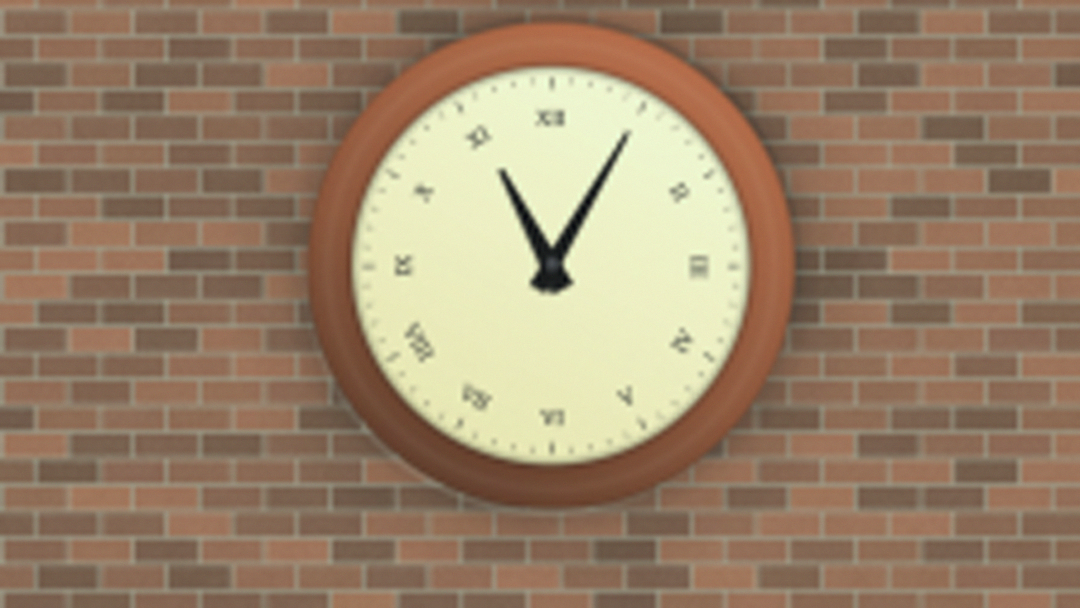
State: 11:05
